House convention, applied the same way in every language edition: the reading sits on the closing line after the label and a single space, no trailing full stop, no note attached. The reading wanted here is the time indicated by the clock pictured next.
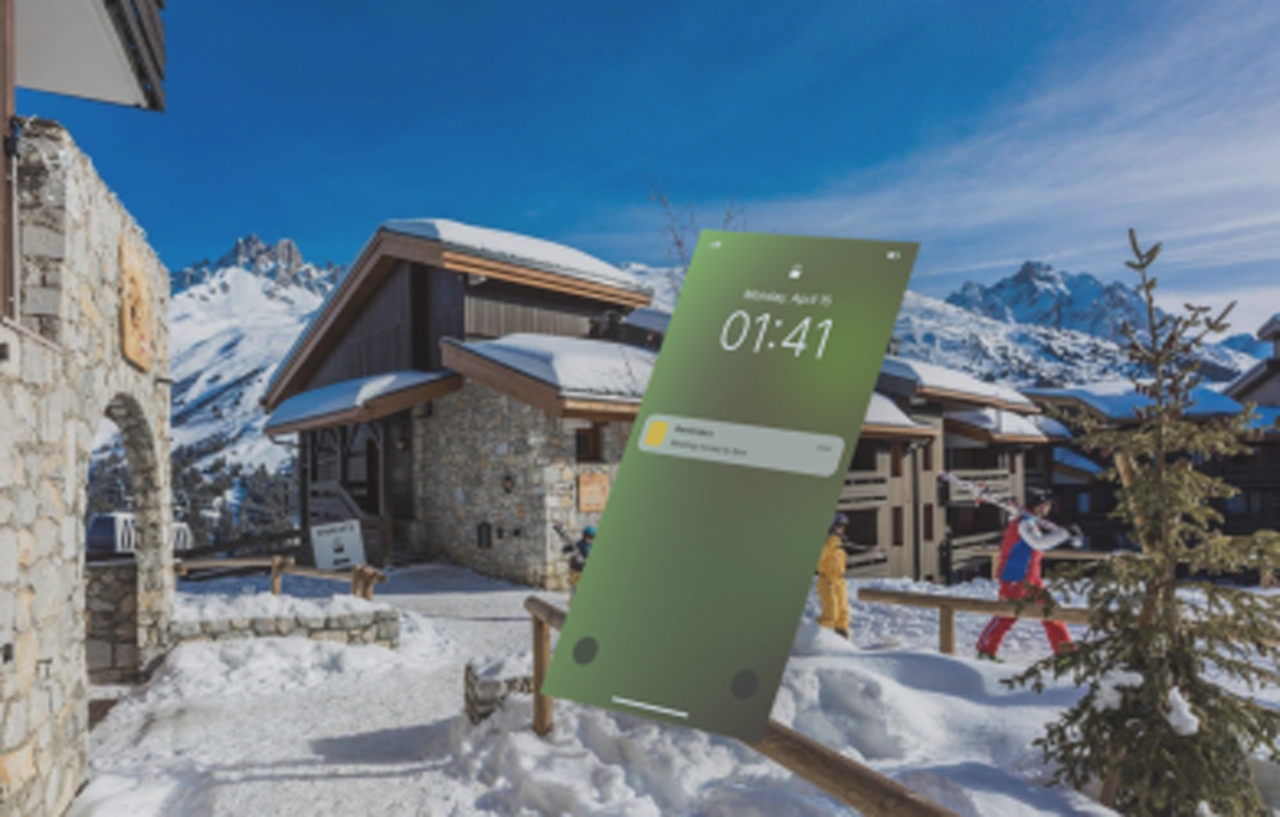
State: 1:41
